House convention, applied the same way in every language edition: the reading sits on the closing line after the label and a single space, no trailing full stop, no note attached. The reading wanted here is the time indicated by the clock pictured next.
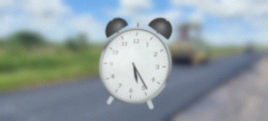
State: 5:24
